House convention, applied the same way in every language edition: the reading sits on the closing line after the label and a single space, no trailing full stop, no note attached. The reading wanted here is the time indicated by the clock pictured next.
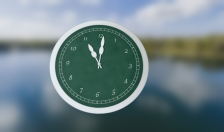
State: 11:01
